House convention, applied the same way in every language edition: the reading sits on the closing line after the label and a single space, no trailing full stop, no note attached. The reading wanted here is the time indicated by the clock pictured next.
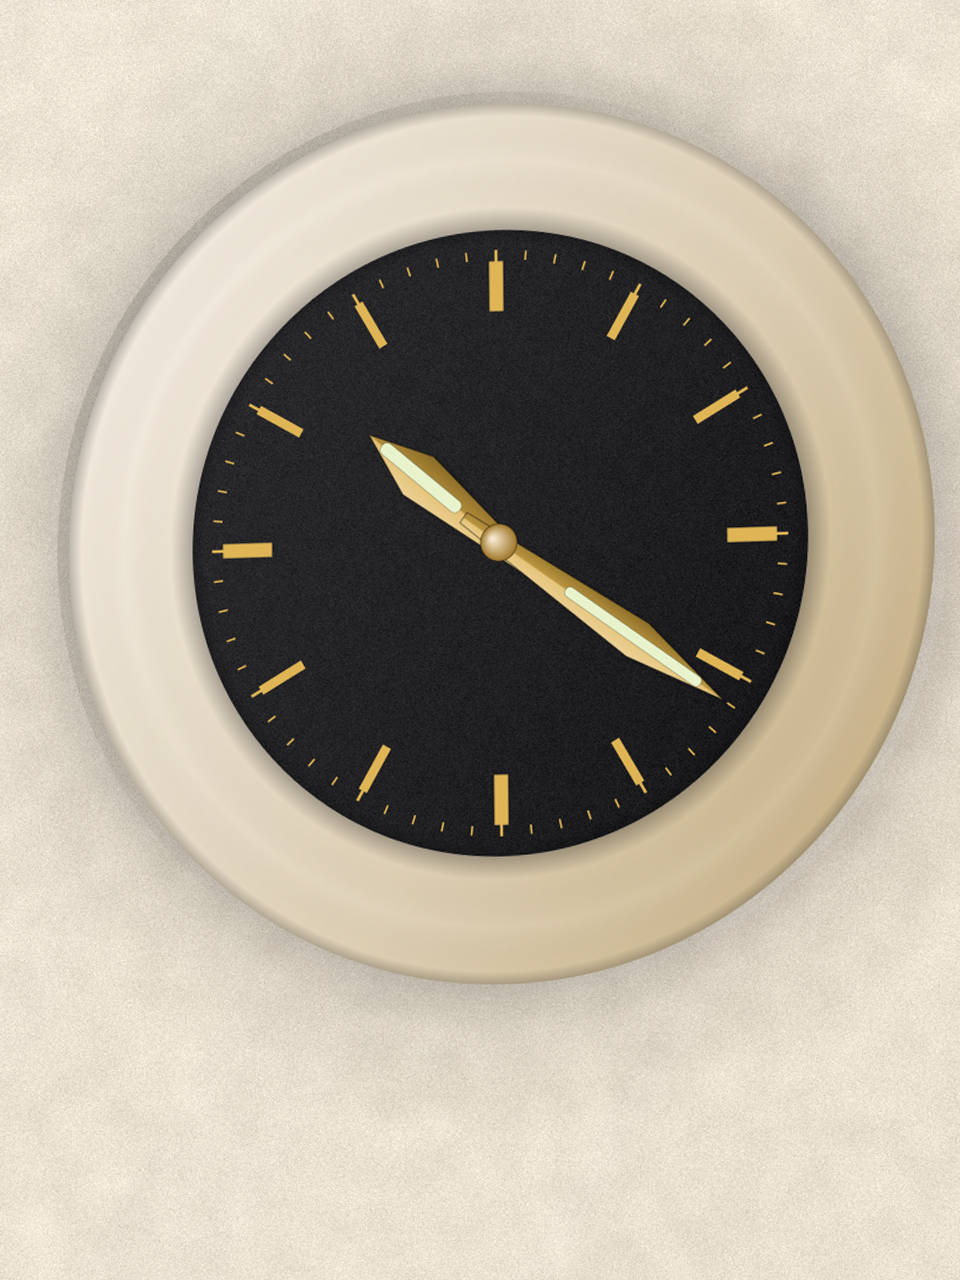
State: 10:21
